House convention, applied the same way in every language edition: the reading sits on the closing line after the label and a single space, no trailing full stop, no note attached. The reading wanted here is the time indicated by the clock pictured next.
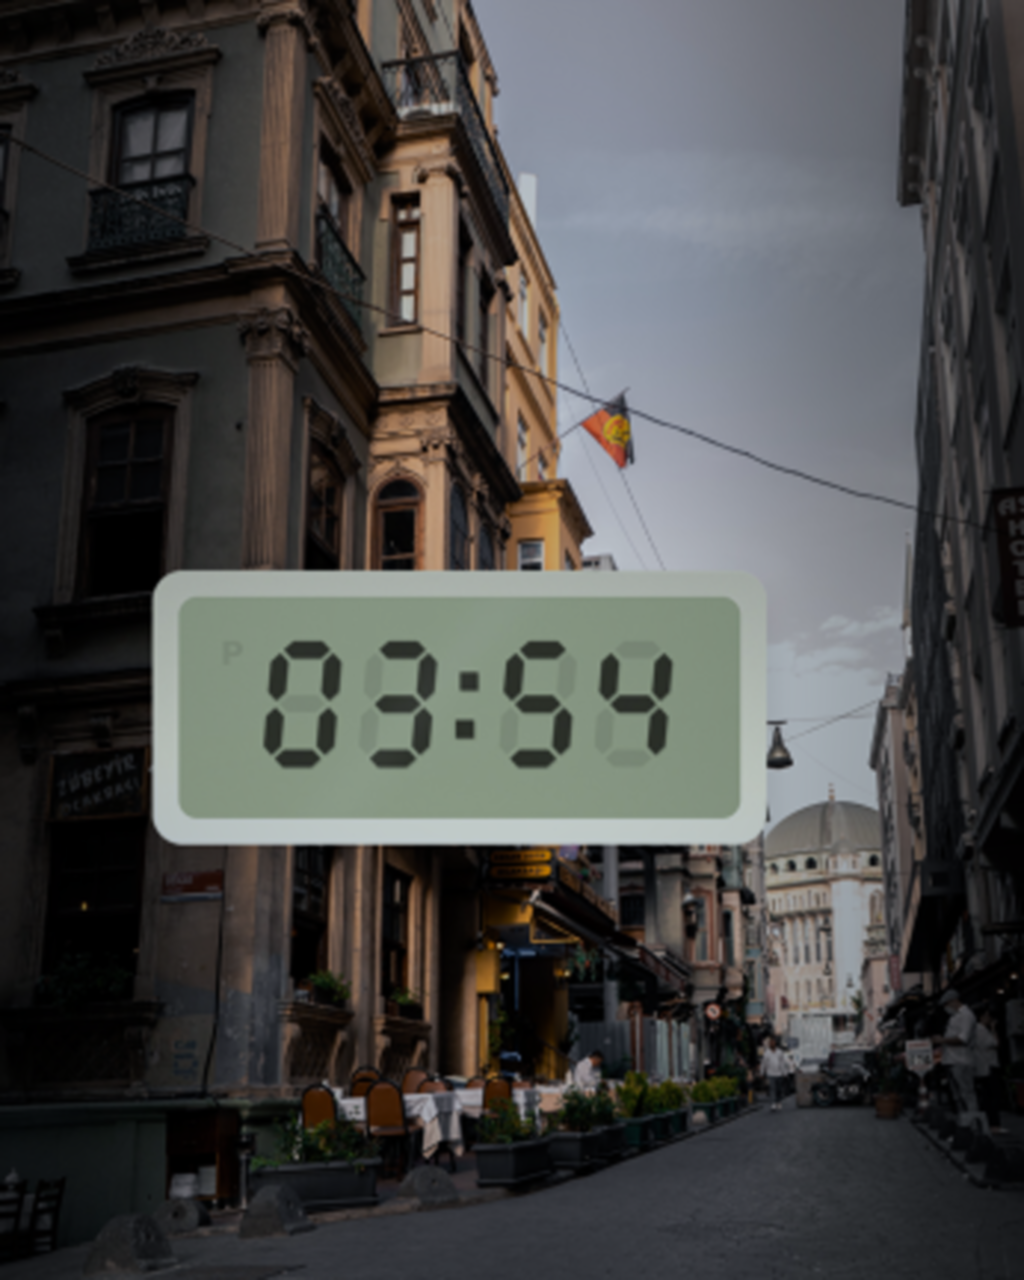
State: 3:54
